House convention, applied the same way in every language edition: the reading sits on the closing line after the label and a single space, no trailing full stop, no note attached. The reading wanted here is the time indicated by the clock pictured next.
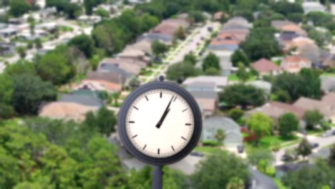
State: 1:04
